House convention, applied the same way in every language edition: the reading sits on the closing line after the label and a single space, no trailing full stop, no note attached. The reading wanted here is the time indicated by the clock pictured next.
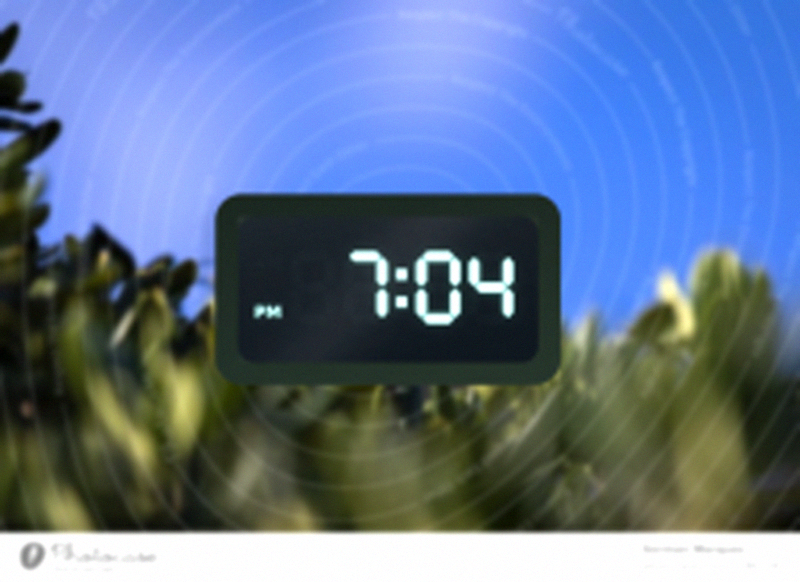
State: 7:04
